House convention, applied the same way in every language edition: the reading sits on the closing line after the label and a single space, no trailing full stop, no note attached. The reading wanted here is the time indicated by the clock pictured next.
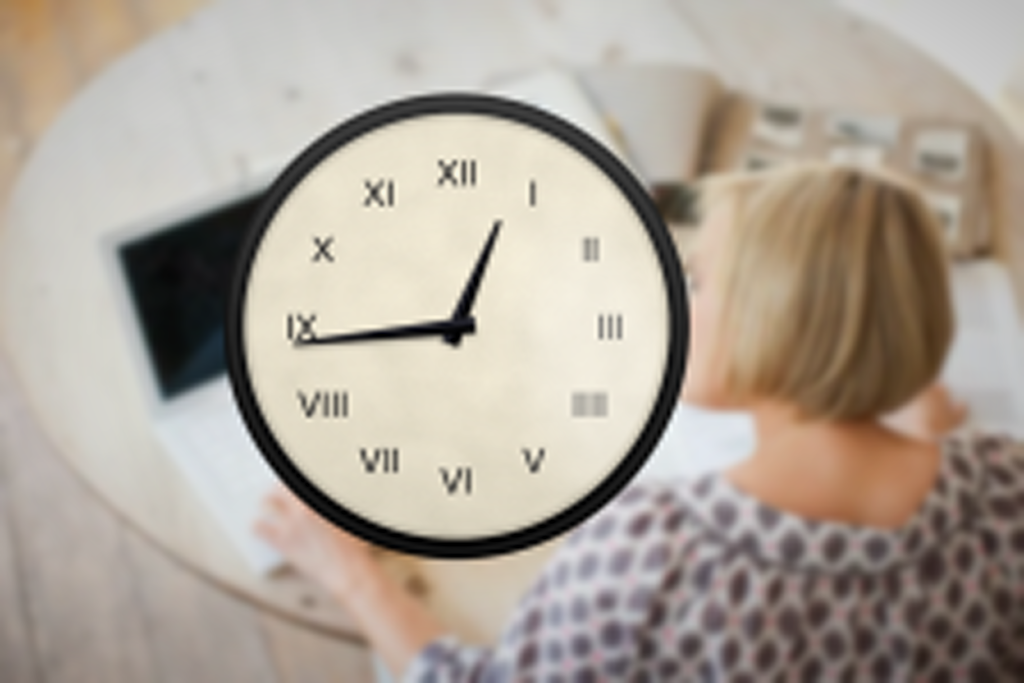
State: 12:44
